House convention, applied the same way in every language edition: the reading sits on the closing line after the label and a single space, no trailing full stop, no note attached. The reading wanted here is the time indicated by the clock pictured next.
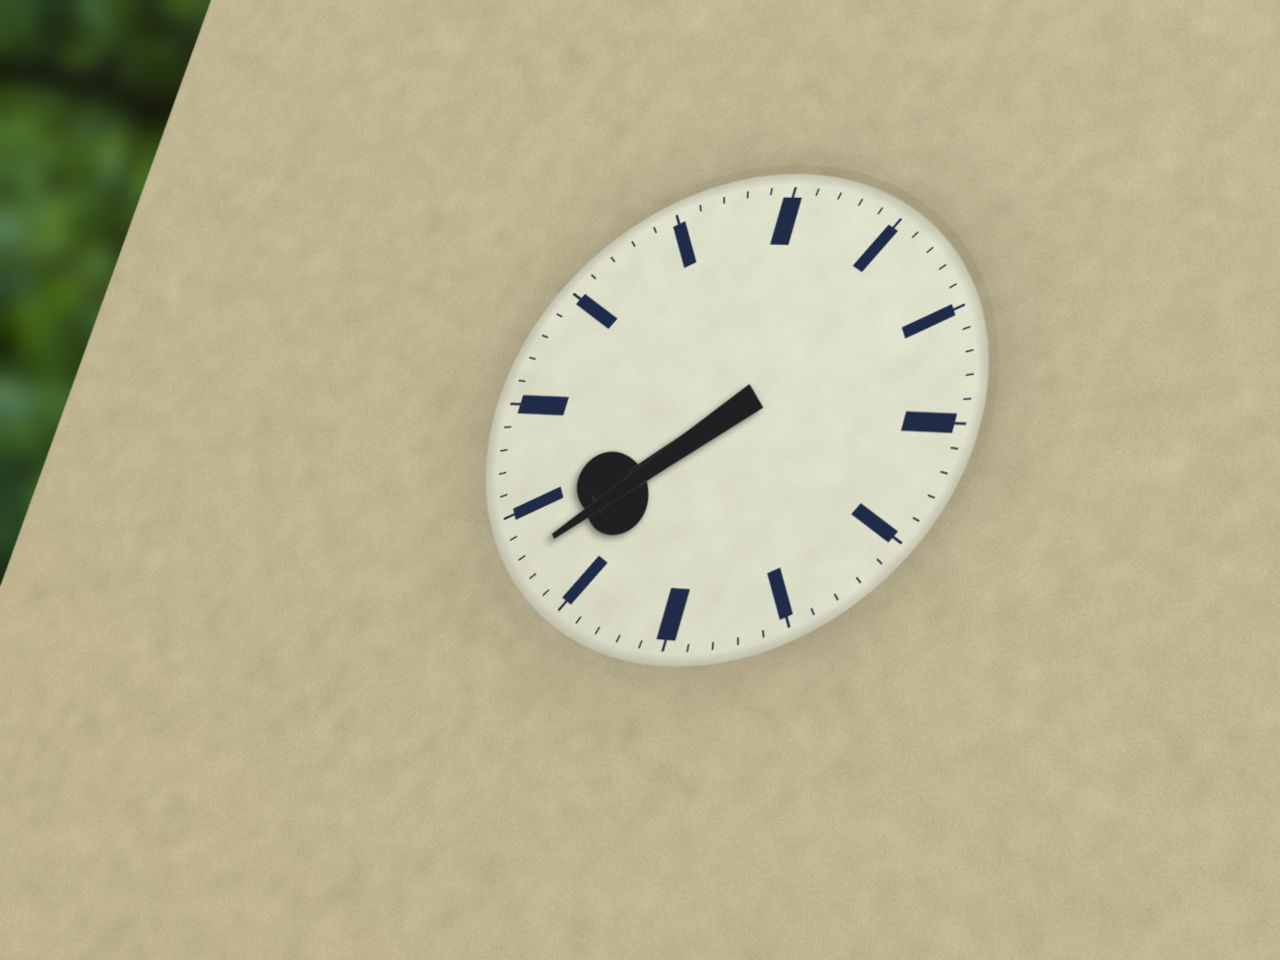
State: 7:38
